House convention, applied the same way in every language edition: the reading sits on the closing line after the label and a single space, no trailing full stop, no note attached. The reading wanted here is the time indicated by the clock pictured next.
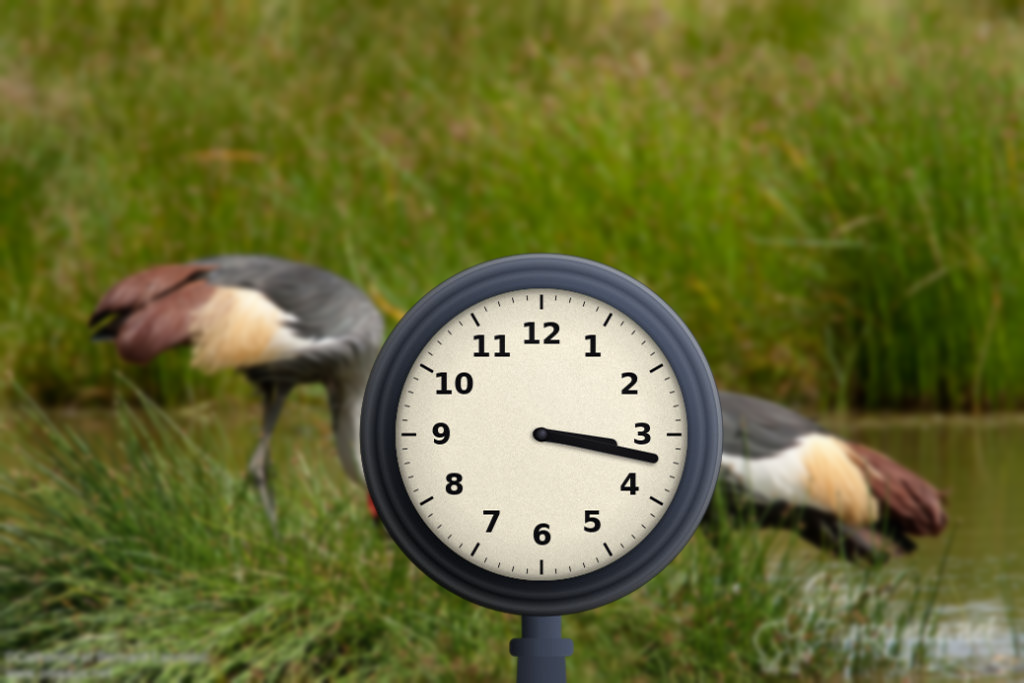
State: 3:17
